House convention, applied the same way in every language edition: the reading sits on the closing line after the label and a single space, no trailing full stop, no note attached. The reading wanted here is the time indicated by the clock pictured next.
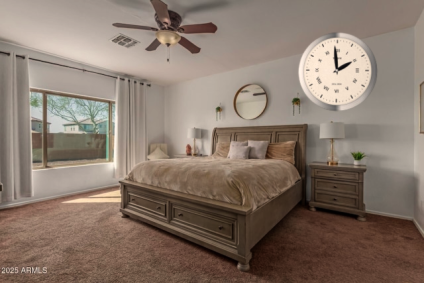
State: 1:59
